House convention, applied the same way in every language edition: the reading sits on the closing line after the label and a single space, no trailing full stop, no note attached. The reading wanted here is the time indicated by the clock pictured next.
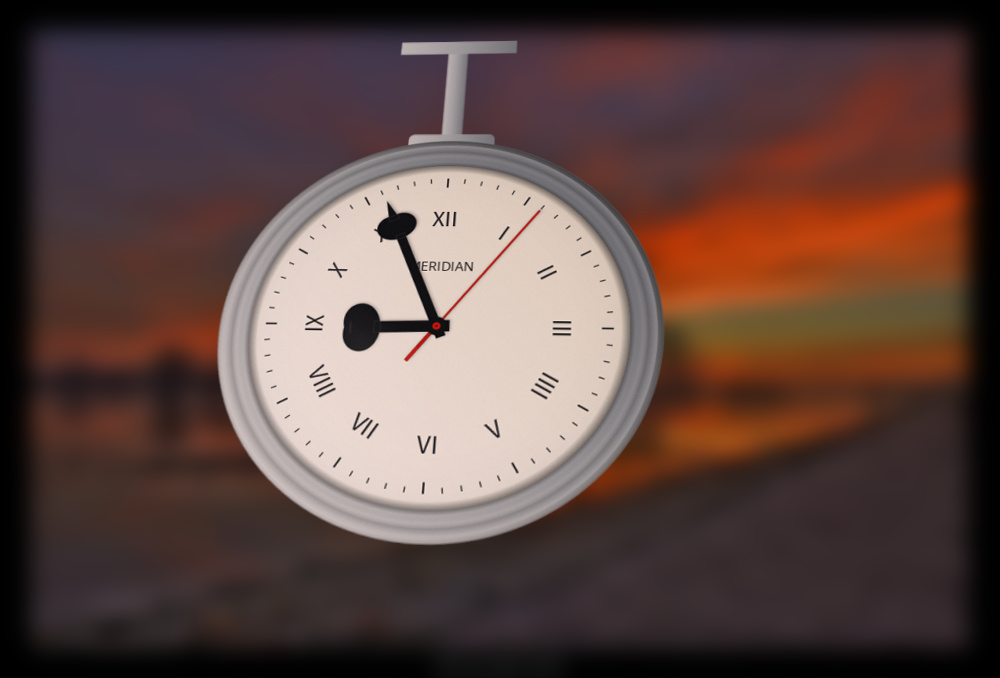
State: 8:56:06
